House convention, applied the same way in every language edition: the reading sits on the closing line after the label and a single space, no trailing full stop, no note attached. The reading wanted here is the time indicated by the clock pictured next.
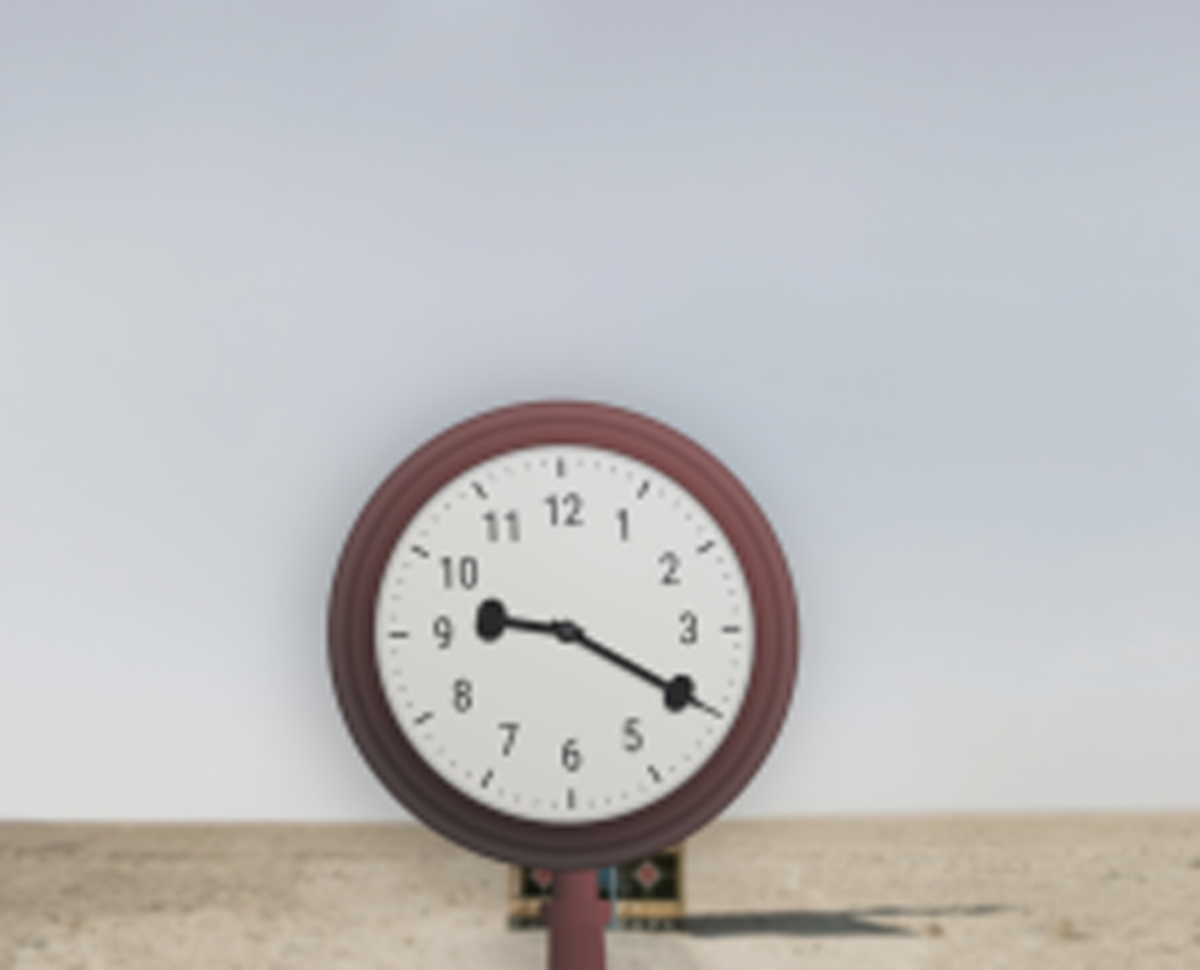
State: 9:20
